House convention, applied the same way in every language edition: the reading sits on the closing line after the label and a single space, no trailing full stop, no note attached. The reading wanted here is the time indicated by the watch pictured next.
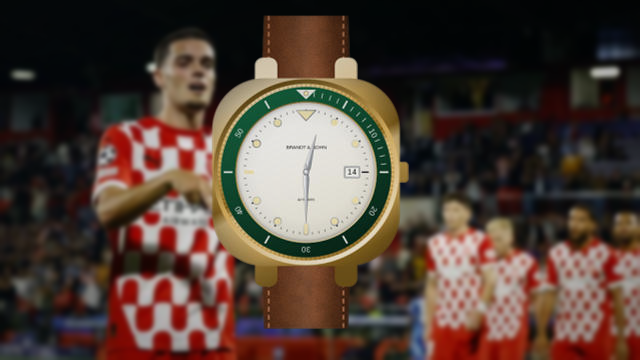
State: 12:30
